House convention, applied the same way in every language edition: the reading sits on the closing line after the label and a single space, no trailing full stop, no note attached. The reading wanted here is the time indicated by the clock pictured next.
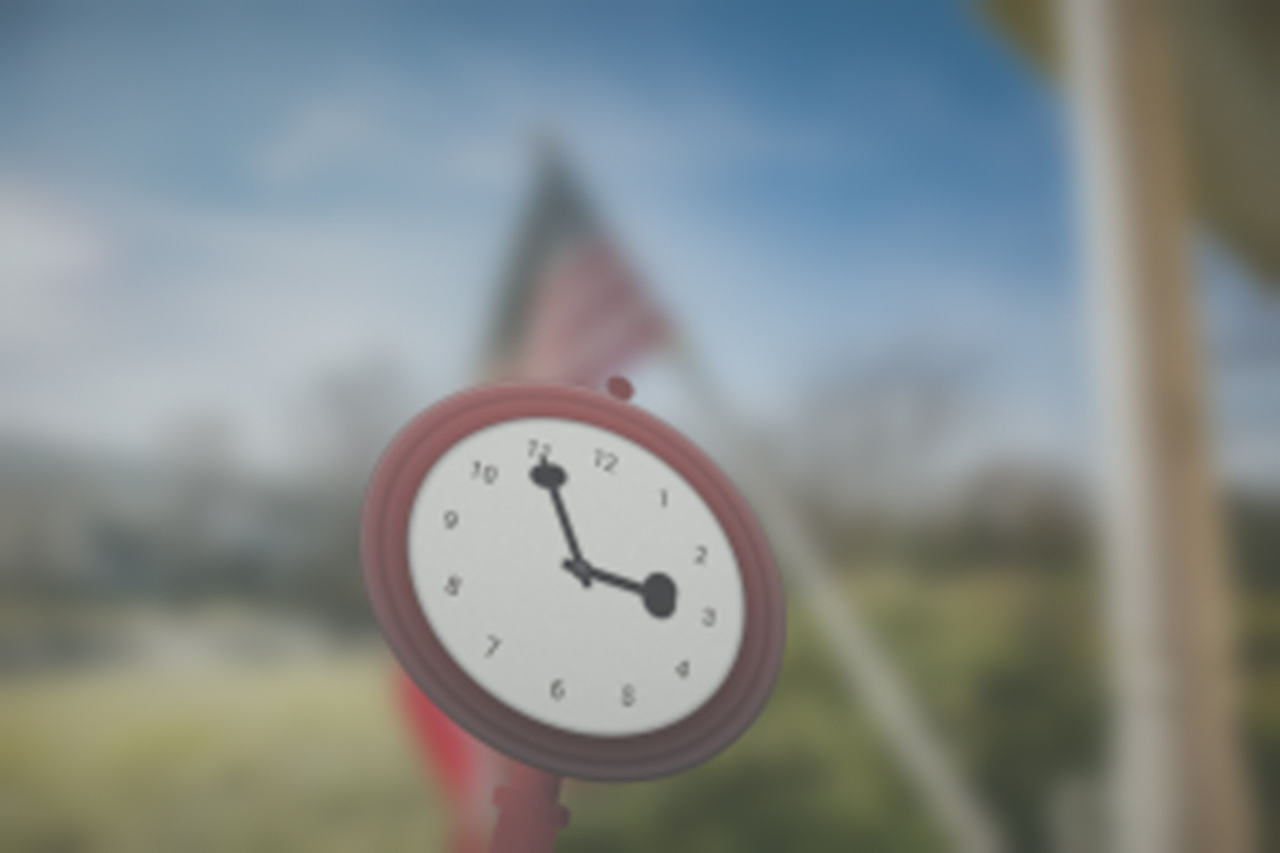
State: 2:55
